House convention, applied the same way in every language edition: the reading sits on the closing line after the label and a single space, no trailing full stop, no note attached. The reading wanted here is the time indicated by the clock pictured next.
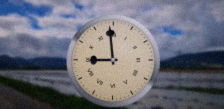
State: 8:59
